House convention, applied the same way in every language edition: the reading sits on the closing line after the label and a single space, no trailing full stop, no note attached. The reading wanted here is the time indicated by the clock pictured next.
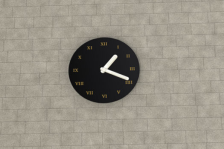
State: 1:19
